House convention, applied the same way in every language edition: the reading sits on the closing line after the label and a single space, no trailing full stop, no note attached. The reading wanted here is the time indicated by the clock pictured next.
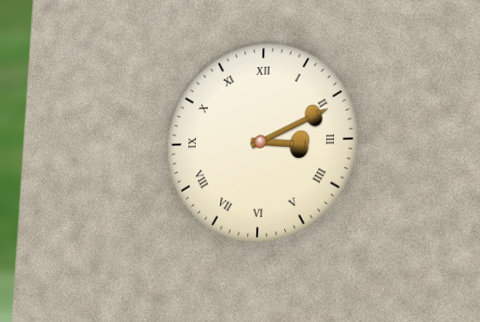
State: 3:11
